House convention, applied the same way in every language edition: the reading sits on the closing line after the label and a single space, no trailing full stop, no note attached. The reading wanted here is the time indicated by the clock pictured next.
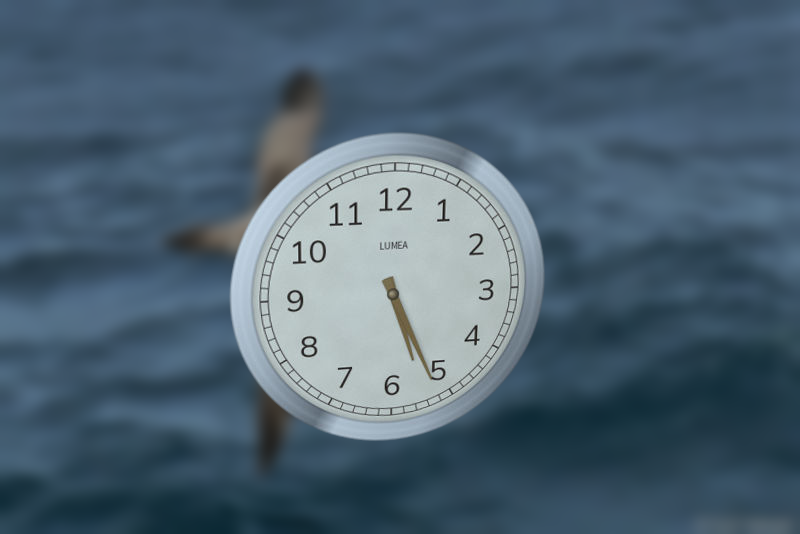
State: 5:26
